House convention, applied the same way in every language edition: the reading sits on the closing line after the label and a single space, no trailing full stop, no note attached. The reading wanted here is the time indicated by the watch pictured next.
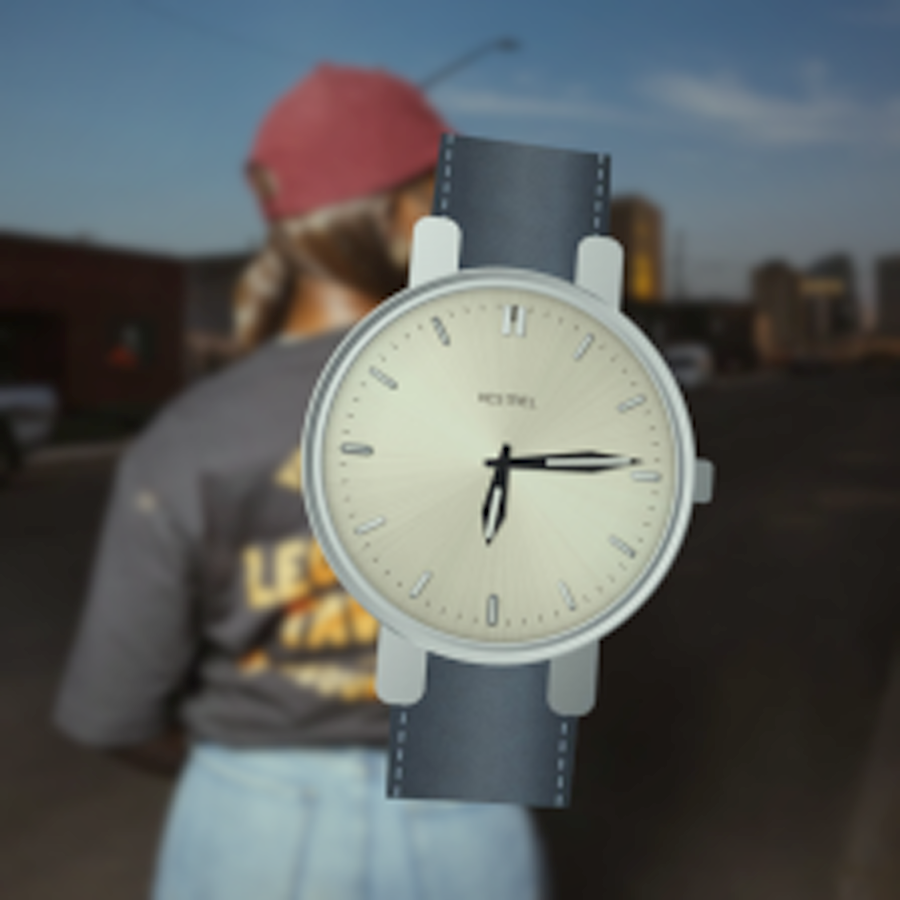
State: 6:14
